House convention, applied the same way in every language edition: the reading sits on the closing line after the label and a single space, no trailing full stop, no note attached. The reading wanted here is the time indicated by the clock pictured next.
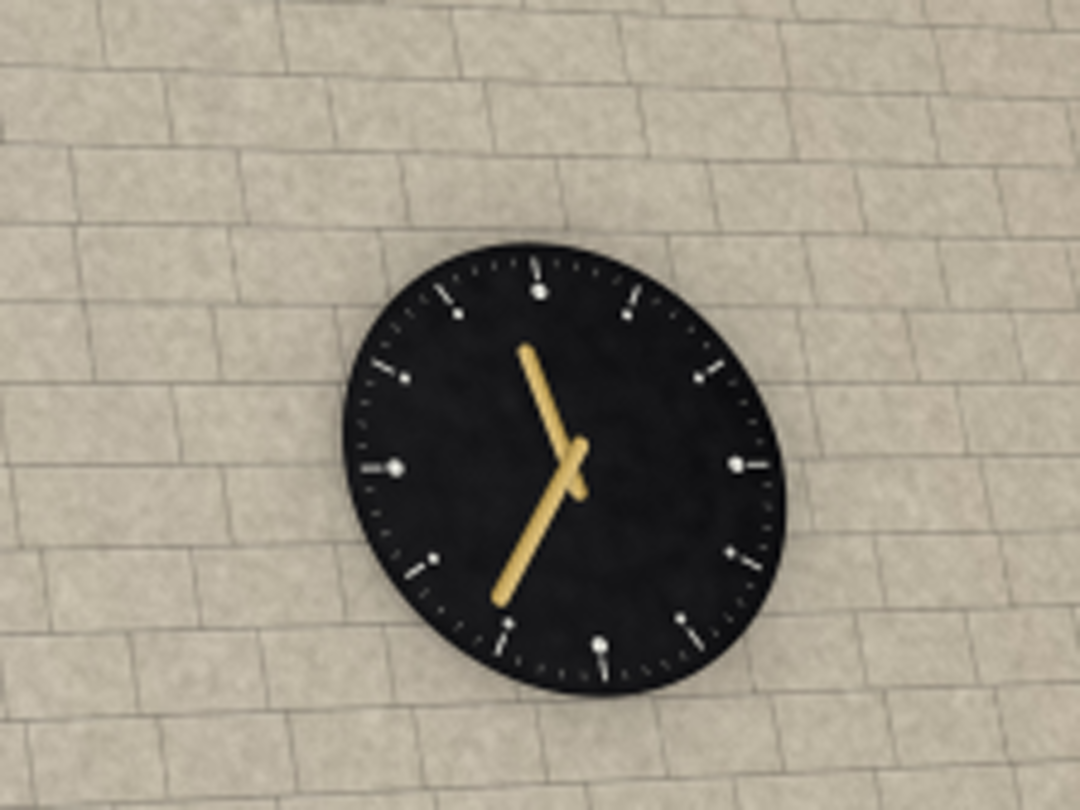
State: 11:36
